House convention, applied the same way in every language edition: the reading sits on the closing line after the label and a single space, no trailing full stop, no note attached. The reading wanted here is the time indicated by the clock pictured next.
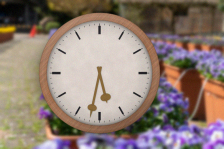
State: 5:32
